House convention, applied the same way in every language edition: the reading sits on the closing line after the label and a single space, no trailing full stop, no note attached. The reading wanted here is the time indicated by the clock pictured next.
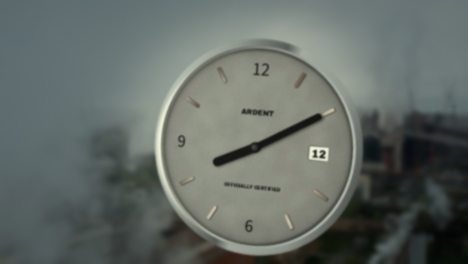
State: 8:10
